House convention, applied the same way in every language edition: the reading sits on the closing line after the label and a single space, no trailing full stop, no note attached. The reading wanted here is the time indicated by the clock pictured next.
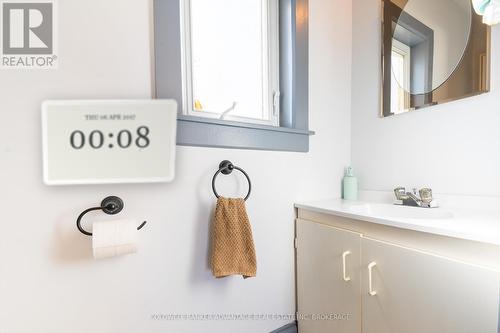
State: 0:08
